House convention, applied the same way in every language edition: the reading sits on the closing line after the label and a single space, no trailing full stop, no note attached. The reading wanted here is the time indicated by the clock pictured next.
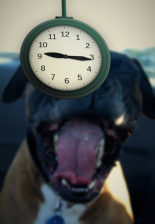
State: 9:16
